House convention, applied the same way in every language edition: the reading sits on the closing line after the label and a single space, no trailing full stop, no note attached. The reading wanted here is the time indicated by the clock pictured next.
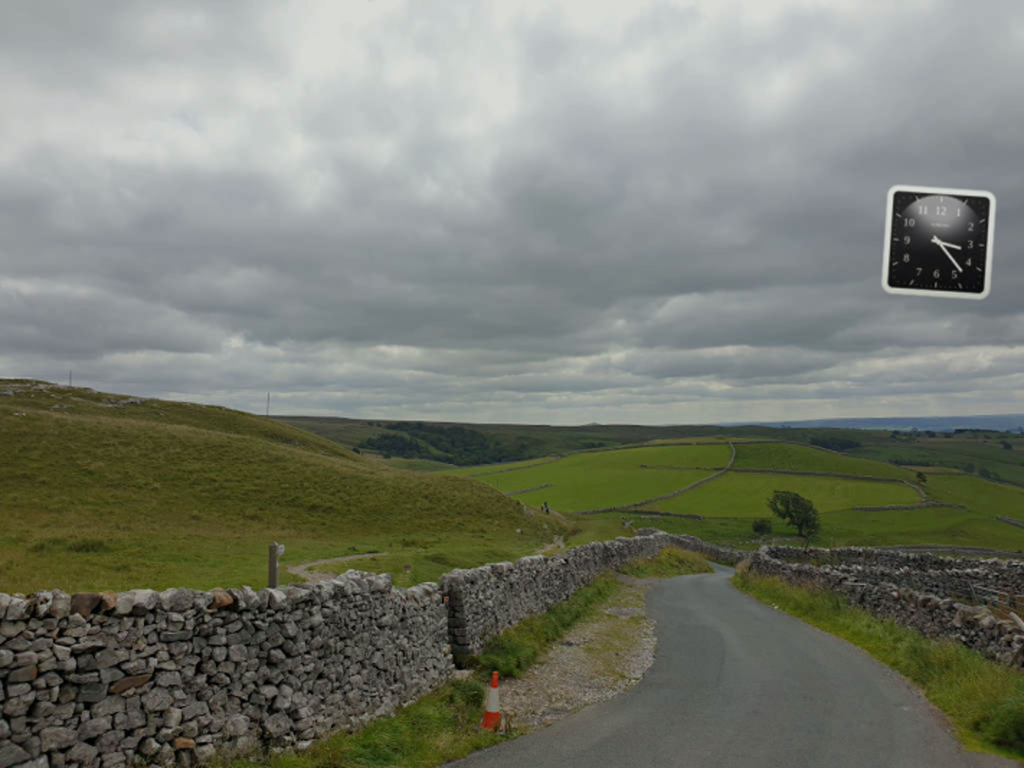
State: 3:23
